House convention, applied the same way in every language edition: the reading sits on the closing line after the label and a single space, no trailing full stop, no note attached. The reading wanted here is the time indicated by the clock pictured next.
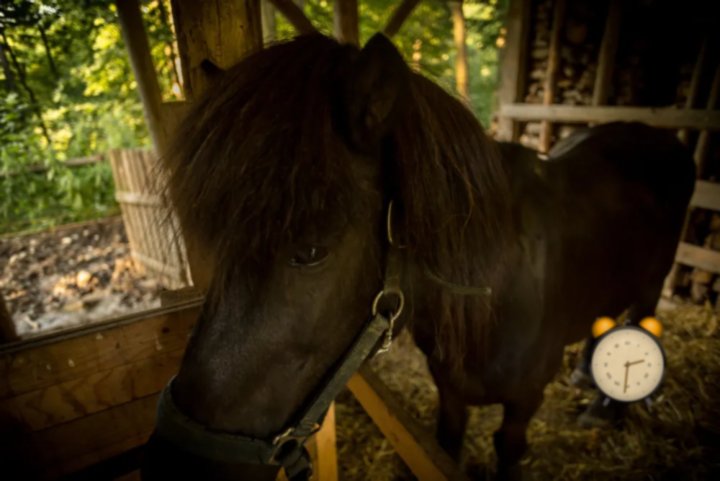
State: 2:31
